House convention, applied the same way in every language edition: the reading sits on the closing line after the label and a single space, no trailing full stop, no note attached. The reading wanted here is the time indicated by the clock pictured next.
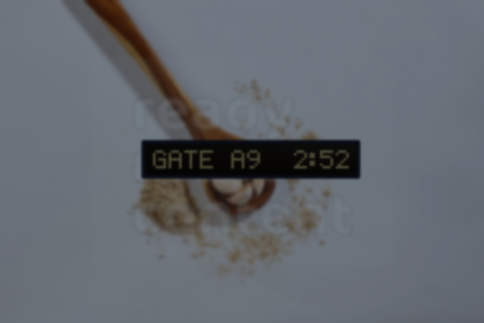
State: 2:52
